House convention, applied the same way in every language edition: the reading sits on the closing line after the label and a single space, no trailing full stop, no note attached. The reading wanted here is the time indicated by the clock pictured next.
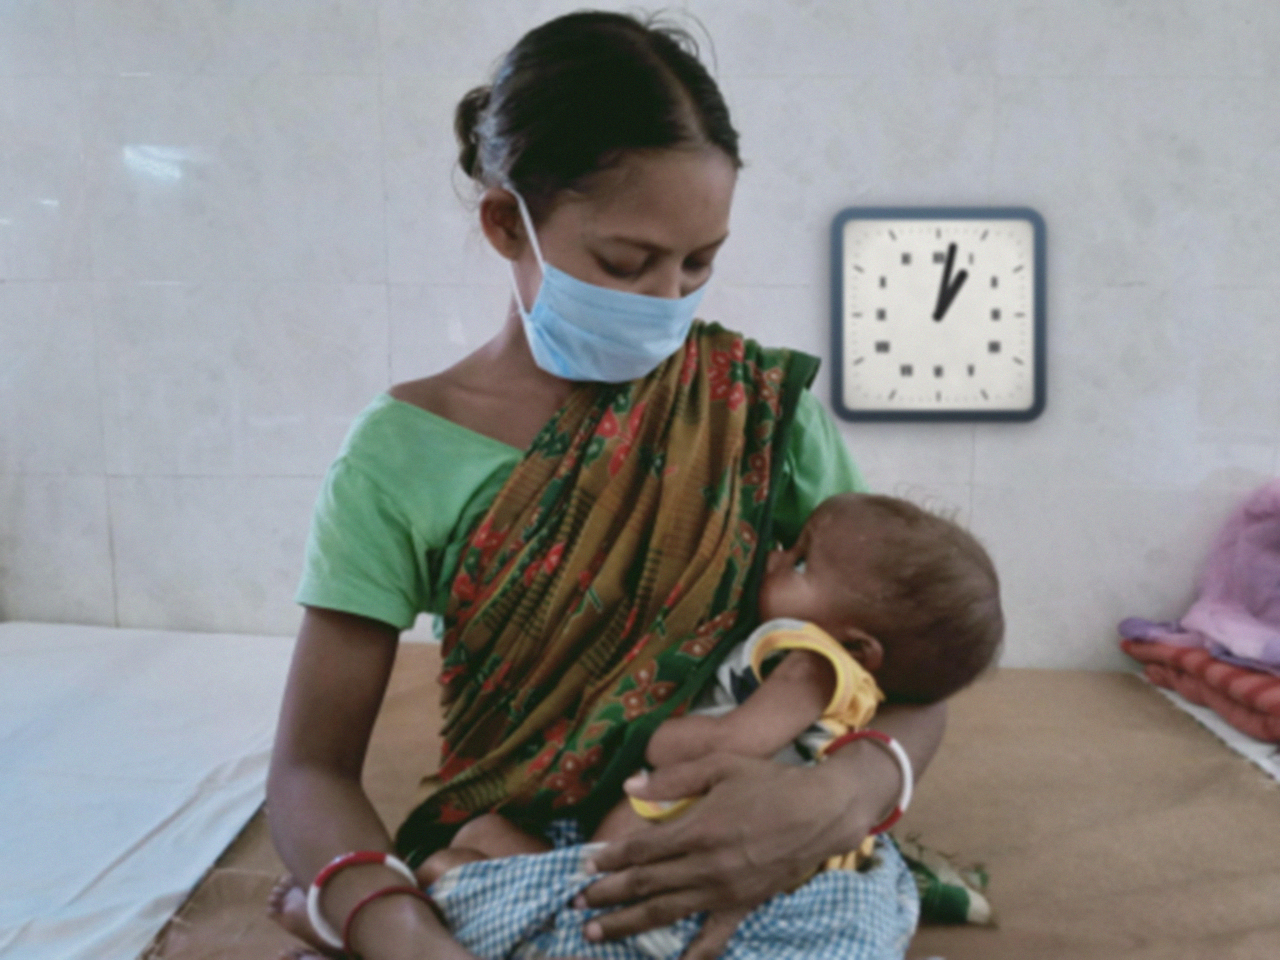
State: 1:02
